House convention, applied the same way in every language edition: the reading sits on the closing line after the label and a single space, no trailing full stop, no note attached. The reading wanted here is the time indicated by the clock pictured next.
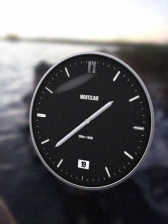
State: 1:38
